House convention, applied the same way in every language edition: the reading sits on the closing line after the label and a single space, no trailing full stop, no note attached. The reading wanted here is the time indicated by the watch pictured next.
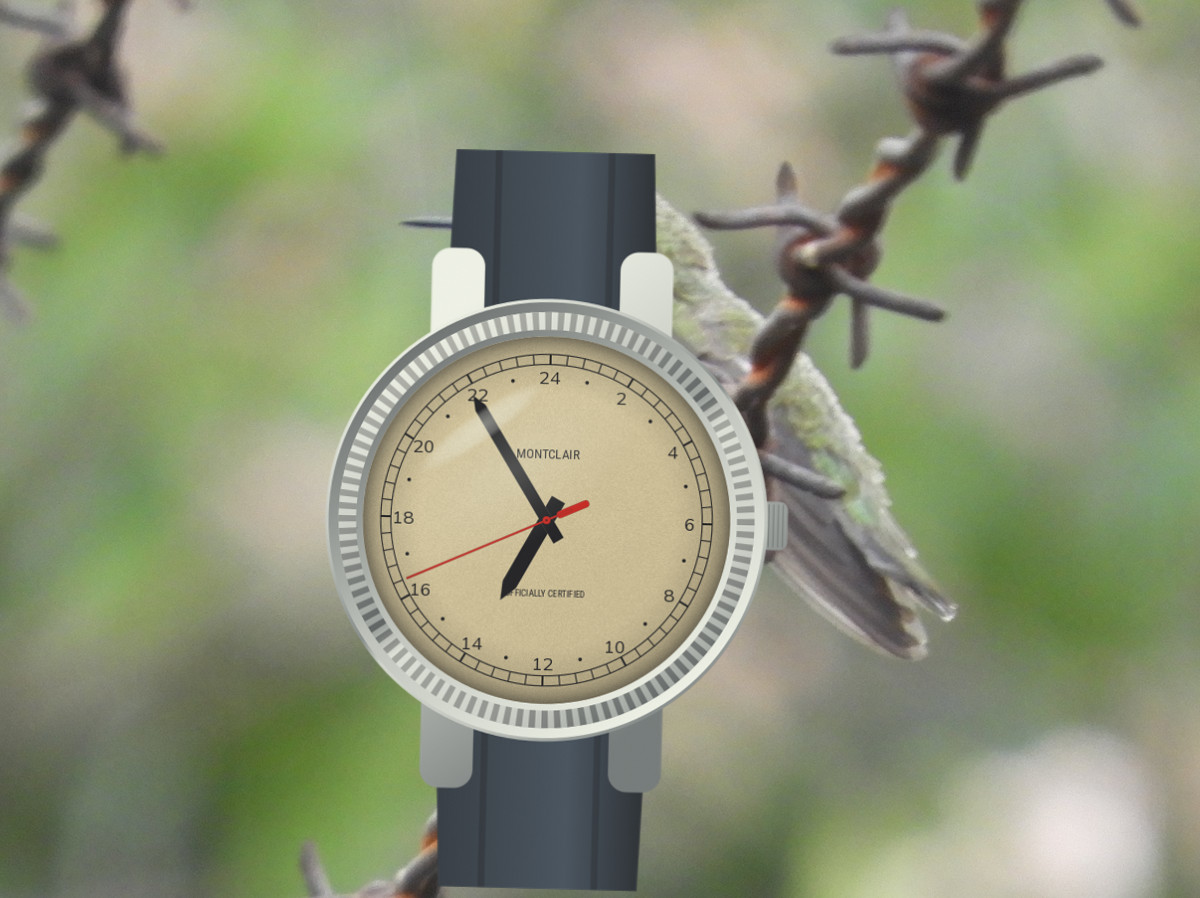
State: 13:54:41
